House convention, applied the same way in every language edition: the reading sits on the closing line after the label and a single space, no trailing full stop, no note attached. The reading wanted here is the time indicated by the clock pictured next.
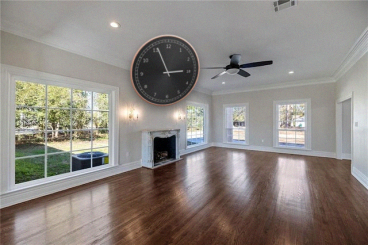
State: 2:56
